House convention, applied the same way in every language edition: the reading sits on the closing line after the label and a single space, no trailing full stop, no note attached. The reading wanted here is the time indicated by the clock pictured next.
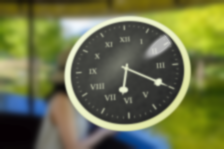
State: 6:20
